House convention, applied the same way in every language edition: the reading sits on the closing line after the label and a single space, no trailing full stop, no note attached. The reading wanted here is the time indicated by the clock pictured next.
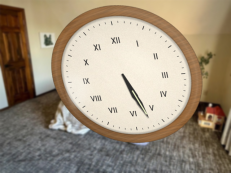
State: 5:27
